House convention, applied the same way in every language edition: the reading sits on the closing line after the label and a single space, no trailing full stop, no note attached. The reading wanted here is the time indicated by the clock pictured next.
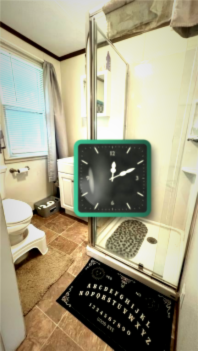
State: 12:11
